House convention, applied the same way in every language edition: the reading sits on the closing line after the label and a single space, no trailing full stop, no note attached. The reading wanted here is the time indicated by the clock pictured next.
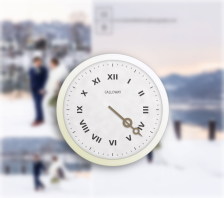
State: 4:22
